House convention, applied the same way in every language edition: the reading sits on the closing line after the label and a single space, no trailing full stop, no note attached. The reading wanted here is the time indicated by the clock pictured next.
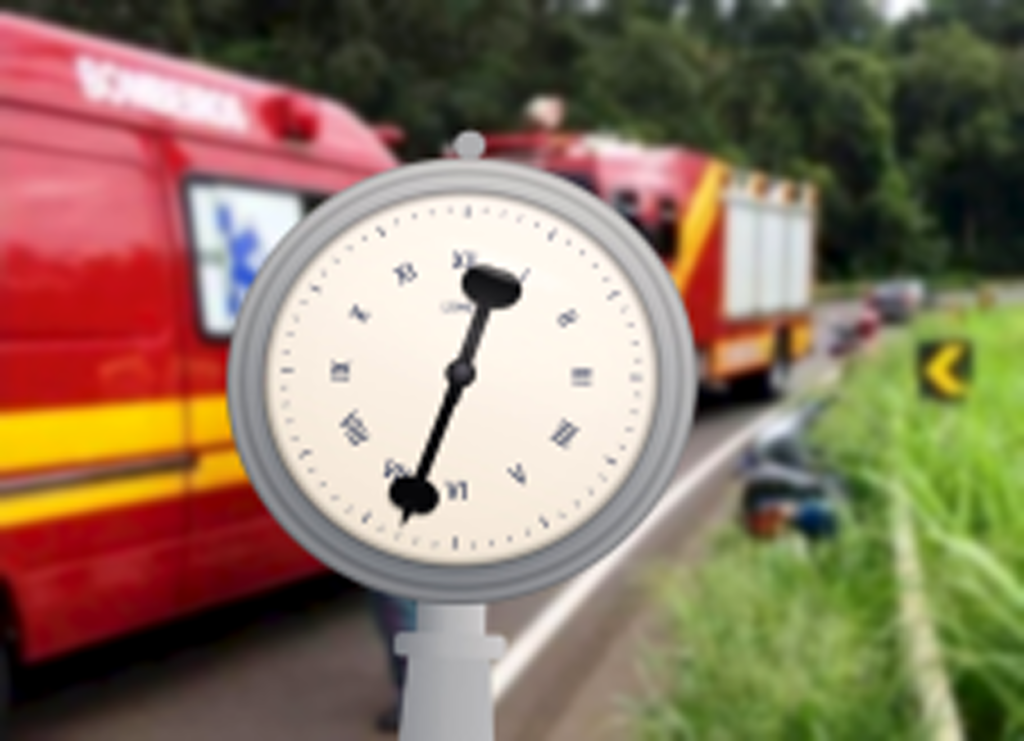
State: 12:33
